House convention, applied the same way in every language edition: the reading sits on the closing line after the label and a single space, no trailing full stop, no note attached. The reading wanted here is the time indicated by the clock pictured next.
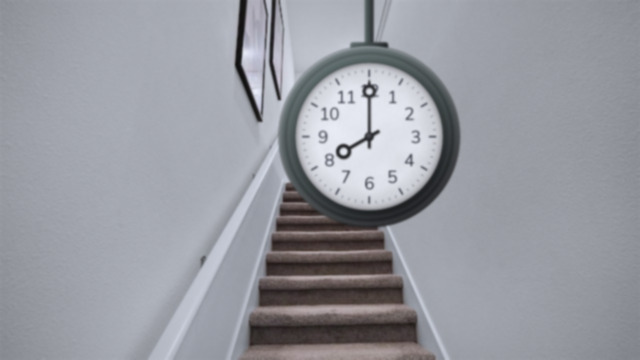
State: 8:00
